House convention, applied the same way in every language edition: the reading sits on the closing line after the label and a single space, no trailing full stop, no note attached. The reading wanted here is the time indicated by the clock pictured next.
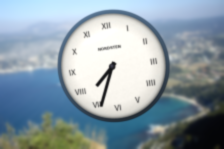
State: 7:34
